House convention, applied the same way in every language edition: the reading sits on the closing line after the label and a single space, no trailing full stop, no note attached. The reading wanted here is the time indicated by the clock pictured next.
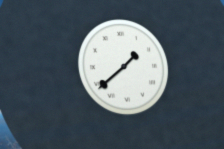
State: 1:39
